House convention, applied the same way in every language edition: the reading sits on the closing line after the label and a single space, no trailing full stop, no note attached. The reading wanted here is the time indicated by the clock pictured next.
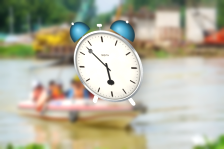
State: 5:53
